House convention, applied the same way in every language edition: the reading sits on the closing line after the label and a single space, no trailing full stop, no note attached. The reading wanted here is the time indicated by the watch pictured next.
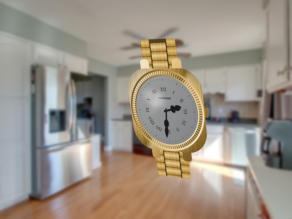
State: 2:31
